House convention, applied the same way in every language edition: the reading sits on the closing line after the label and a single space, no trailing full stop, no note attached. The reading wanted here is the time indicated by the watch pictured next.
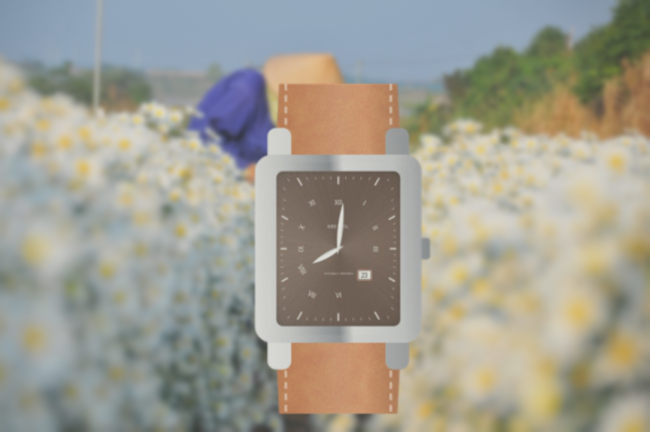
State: 8:01
